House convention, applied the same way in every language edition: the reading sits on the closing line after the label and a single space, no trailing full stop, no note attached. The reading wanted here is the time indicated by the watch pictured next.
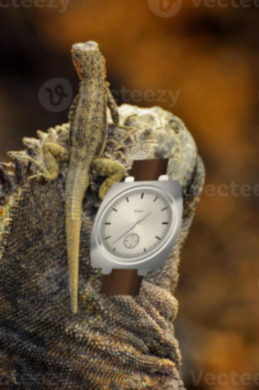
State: 1:37
